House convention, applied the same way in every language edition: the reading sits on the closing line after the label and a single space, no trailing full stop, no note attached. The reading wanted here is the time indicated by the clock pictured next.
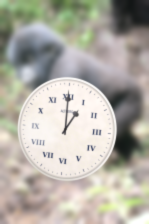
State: 1:00
